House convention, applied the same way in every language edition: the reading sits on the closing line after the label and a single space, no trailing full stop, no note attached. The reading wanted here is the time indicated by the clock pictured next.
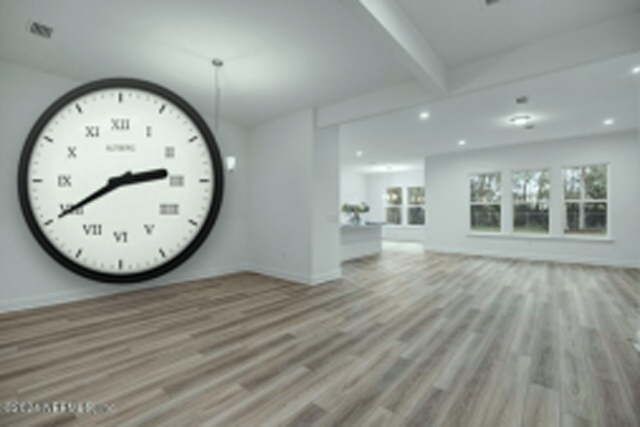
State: 2:40
